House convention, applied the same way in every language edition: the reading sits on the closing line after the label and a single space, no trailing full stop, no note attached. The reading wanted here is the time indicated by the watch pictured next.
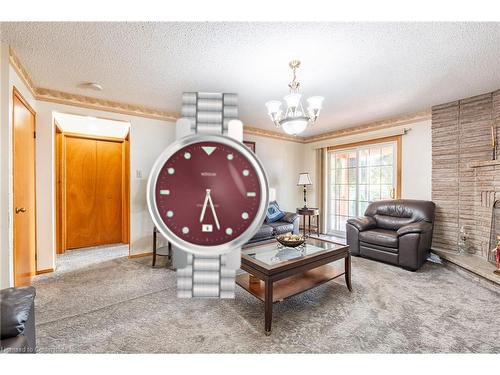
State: 6:27
